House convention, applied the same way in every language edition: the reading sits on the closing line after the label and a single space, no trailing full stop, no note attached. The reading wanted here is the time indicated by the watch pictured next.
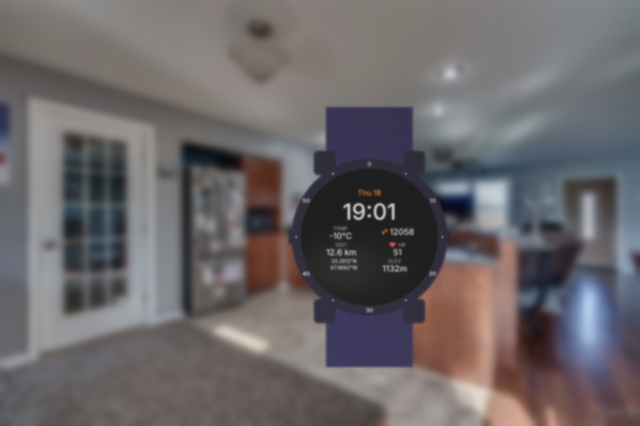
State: 19:01
